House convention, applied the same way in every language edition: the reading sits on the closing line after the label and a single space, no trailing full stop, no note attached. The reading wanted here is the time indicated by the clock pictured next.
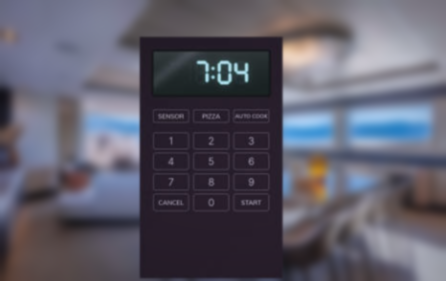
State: 7:04
